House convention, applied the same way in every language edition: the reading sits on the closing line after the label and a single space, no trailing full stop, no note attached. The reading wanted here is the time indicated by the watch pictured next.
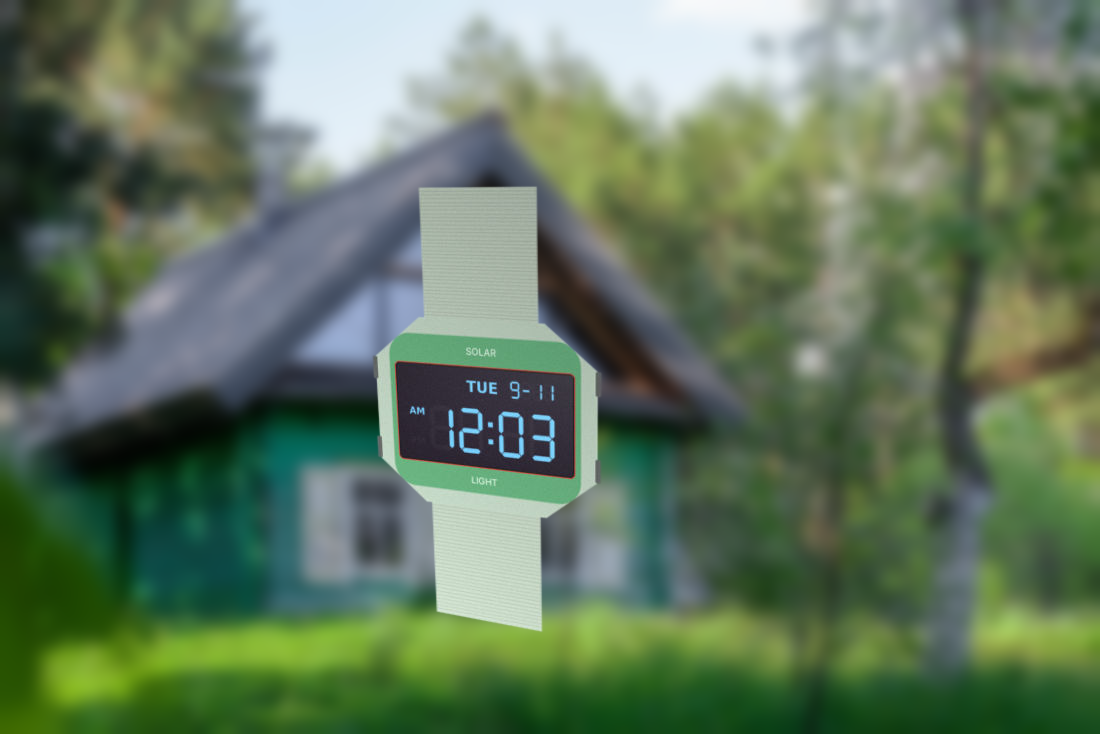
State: 12:03
